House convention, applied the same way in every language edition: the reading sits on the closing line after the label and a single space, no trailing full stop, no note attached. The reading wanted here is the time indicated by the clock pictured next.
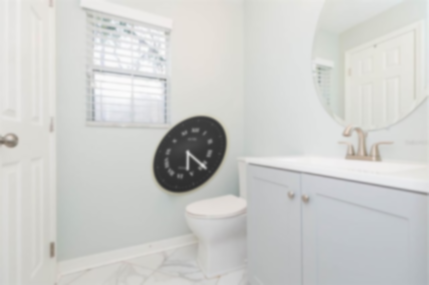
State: 5:20
